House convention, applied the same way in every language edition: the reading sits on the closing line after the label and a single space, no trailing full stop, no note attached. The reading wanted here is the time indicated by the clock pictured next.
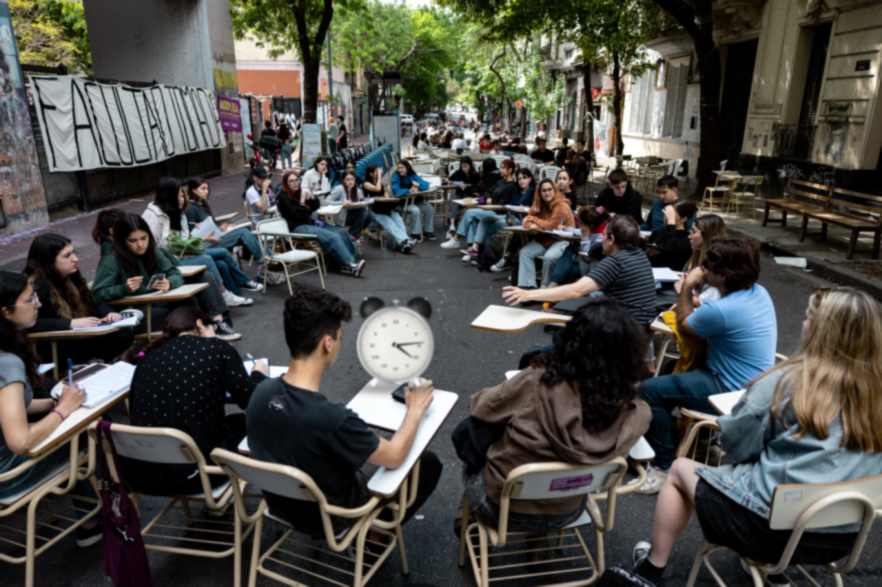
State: 4:14
